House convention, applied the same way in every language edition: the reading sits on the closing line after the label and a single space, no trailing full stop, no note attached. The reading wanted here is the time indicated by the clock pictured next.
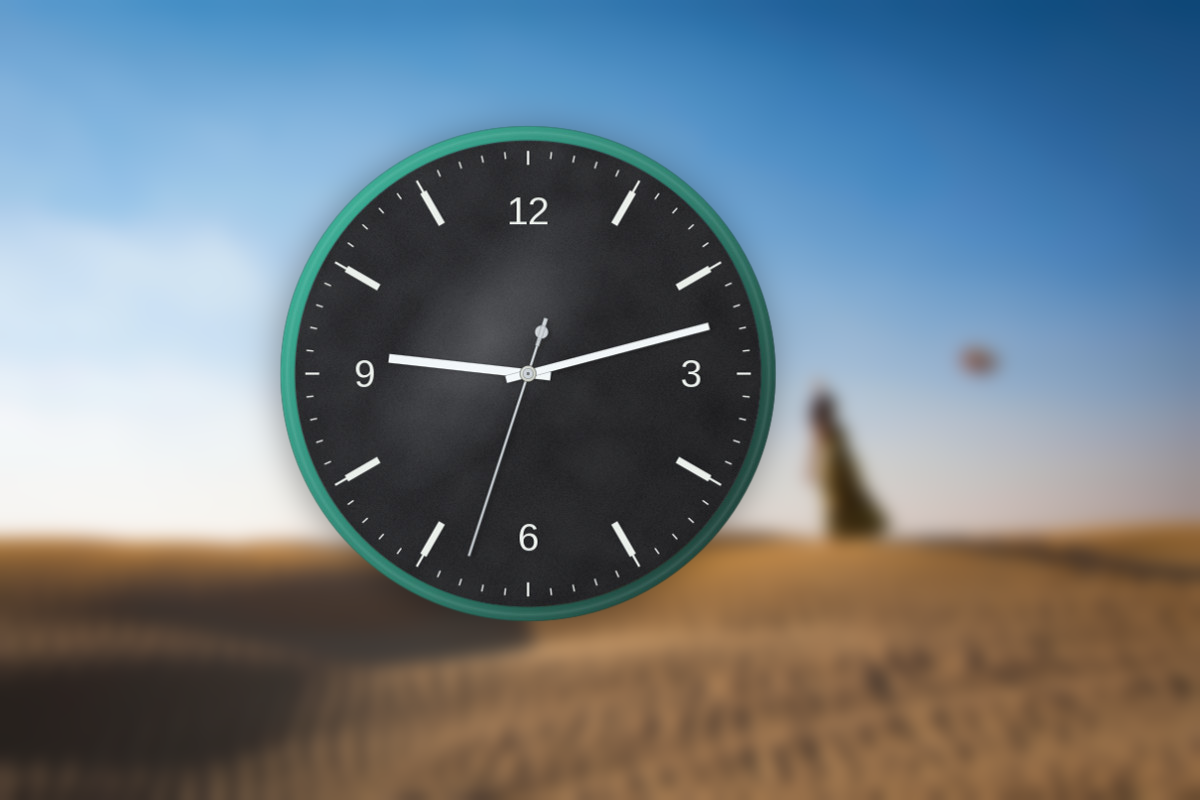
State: 9:12:33
